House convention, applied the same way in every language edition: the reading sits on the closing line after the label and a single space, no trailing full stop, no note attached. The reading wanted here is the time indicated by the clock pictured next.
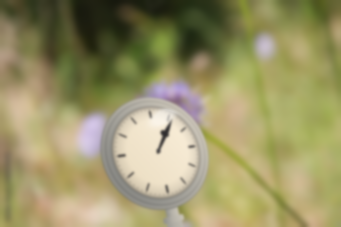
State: 1:06
